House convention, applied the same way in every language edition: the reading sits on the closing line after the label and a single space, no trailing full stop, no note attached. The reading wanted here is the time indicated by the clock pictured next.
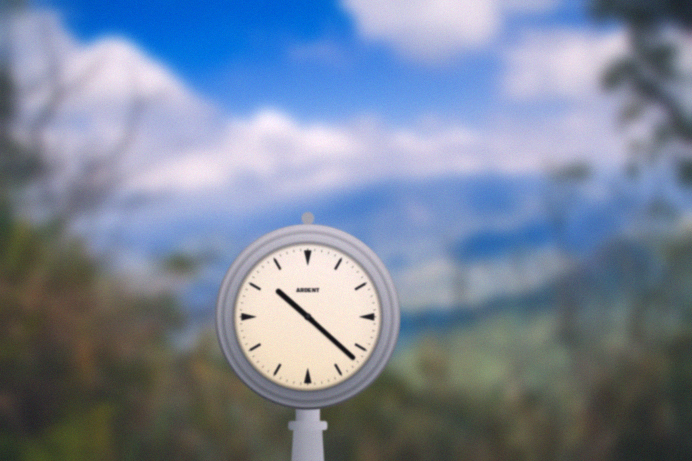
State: 10:22
